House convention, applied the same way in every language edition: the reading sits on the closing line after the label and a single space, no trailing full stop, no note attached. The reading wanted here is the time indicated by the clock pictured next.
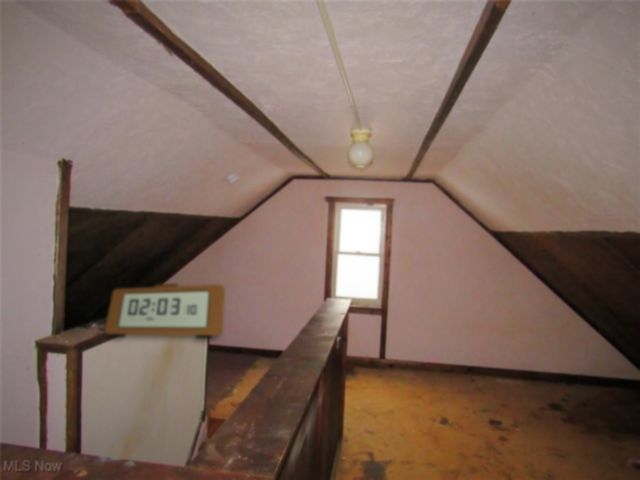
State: 2:03
